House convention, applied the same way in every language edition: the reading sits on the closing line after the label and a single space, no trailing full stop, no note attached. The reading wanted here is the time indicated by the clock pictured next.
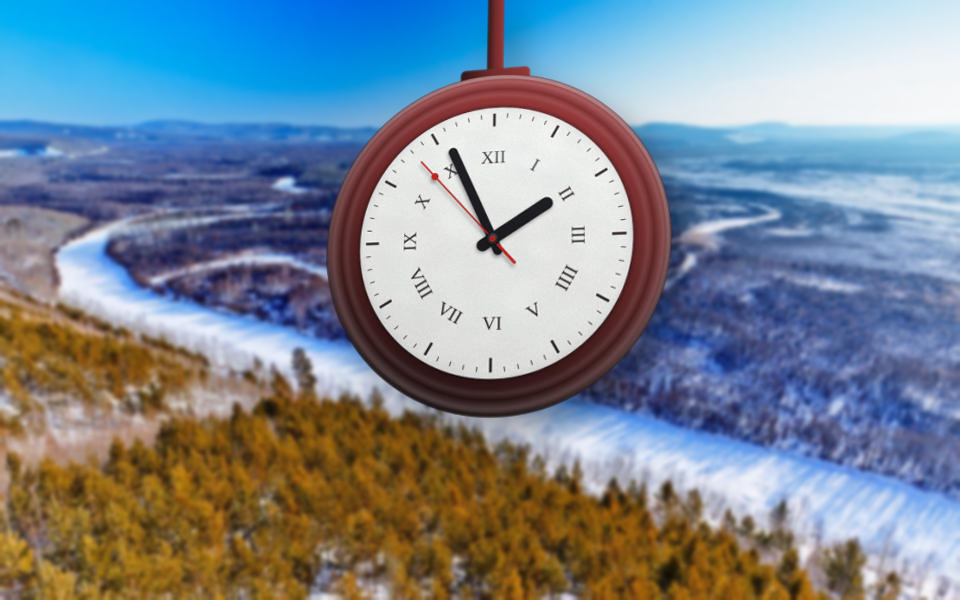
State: 1:55:53
